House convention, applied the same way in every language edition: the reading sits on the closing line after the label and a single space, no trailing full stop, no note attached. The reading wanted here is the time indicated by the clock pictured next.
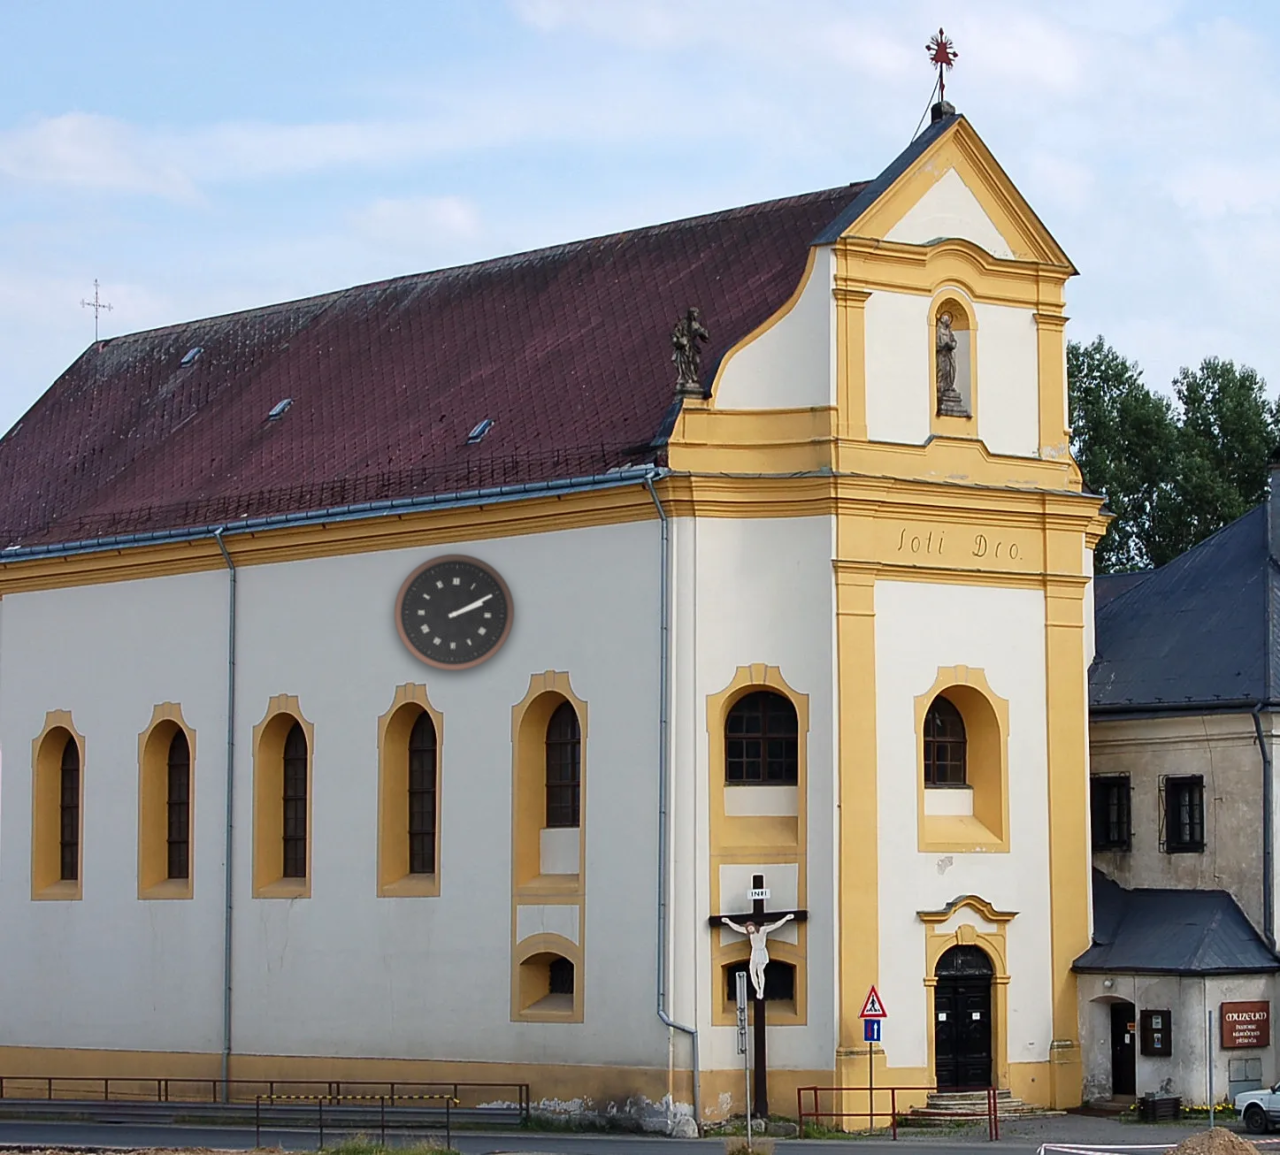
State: 2:10
